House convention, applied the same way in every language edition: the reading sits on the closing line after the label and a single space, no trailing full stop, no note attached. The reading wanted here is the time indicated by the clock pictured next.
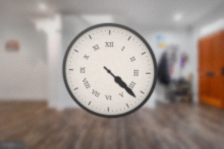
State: 4:22
